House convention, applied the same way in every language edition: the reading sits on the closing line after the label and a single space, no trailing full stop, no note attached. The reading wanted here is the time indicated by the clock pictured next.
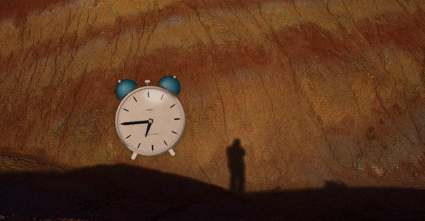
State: 6:45
